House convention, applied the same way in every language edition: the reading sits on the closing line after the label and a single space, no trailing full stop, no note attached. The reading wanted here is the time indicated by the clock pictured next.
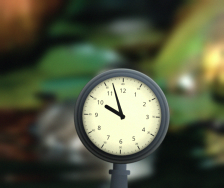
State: 9:57
